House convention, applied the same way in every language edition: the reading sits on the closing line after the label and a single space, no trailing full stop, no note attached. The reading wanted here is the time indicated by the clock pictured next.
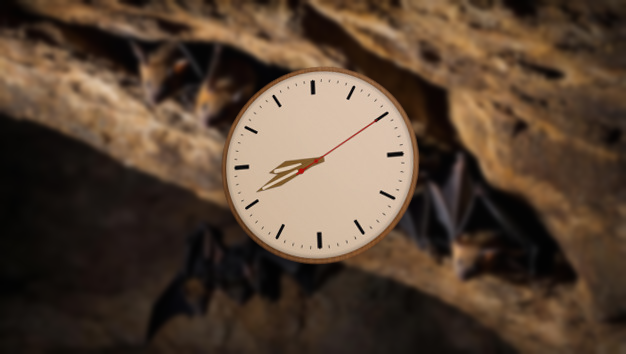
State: 8:41:10
